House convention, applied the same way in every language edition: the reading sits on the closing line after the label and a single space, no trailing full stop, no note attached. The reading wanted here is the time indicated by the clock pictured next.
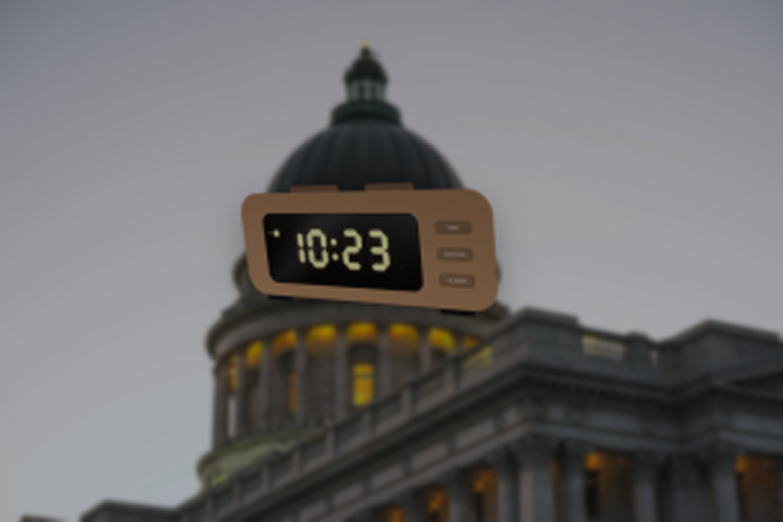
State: 10:23
